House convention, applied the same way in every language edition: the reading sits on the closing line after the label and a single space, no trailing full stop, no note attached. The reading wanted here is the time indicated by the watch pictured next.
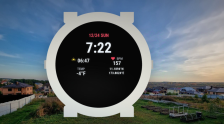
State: 7:22
